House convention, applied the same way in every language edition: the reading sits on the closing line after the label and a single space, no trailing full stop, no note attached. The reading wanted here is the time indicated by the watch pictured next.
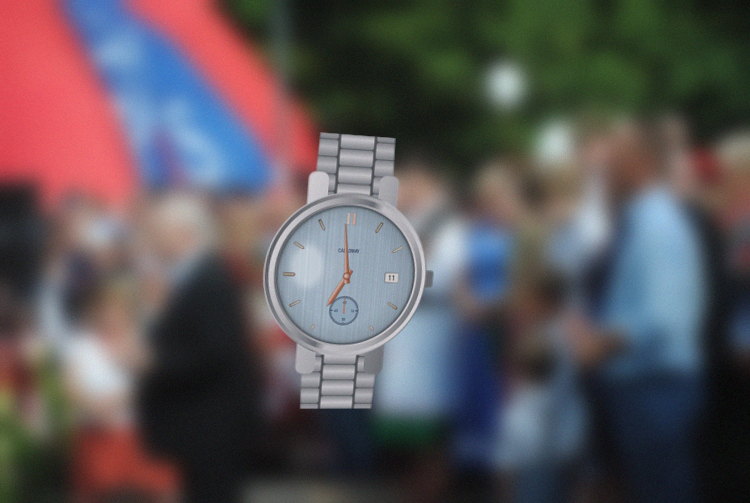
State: 6:59
